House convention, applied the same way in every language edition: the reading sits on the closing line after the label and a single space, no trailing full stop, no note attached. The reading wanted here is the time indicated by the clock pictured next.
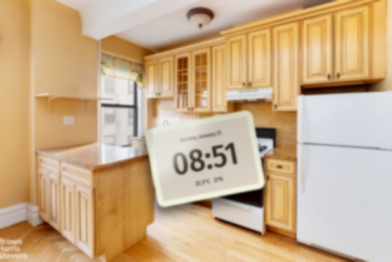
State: 8:51
